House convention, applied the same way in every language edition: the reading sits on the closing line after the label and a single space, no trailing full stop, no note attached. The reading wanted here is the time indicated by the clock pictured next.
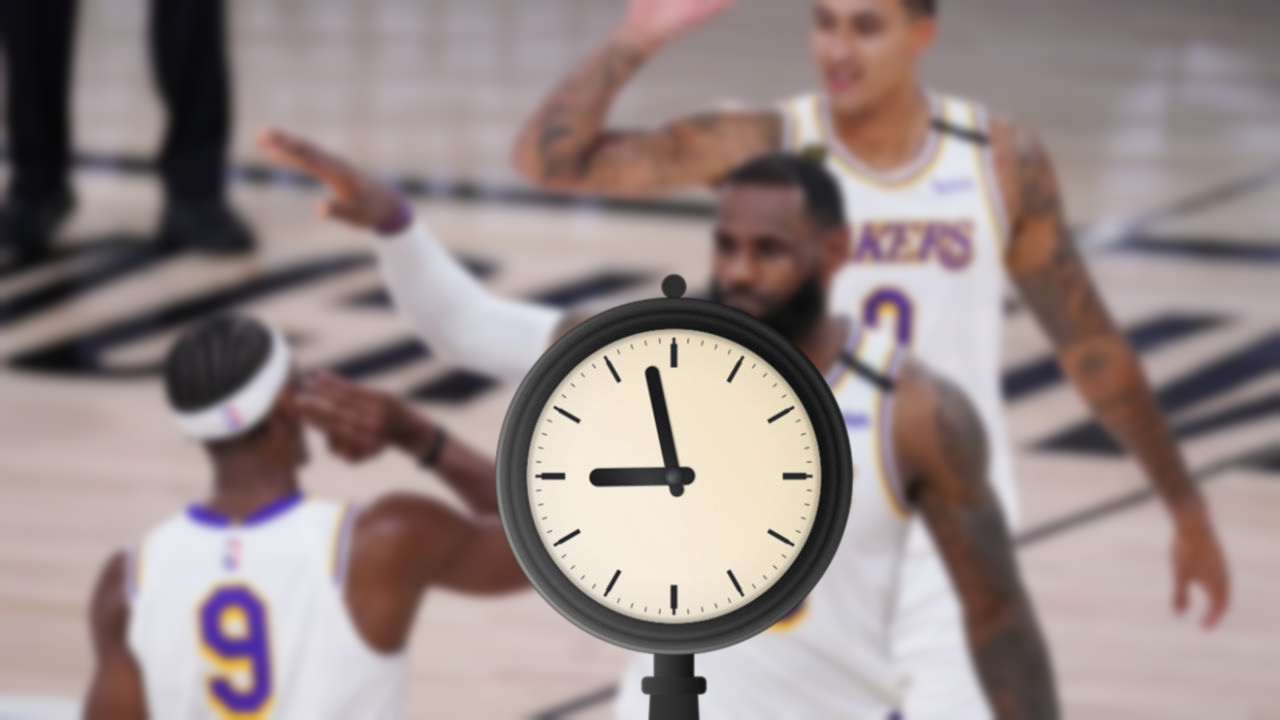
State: 8:58
